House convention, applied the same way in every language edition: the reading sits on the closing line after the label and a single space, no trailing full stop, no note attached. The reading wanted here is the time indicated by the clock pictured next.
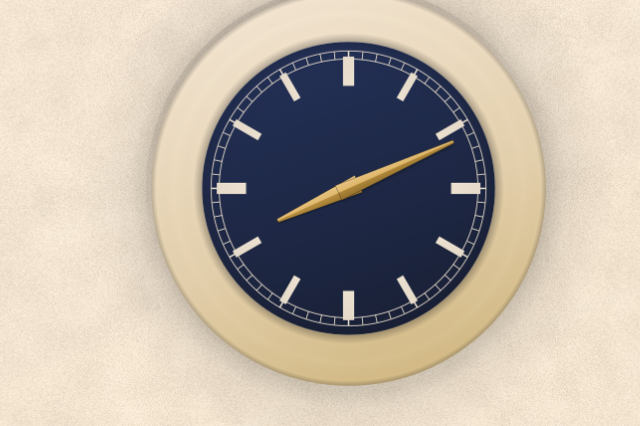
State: 8:11
